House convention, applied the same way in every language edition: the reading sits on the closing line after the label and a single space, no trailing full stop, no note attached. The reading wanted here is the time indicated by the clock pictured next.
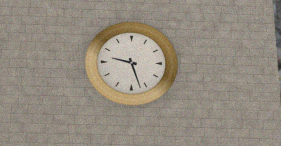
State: 9:27
